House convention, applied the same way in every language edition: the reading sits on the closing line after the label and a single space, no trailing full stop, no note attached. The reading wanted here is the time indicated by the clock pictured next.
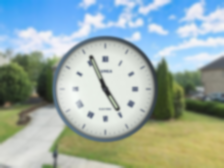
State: 4:56
